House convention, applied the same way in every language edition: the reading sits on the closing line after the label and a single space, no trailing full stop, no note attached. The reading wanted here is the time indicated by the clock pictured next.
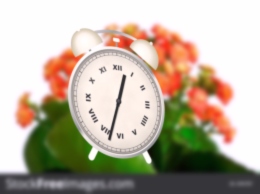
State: 12:33
